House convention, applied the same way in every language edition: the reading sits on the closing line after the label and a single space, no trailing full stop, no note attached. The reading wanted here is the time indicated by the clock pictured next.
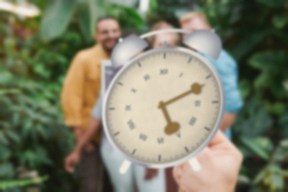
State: 5:11
